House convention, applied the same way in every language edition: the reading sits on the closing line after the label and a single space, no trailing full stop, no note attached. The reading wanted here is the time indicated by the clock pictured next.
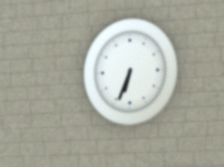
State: 6:34
